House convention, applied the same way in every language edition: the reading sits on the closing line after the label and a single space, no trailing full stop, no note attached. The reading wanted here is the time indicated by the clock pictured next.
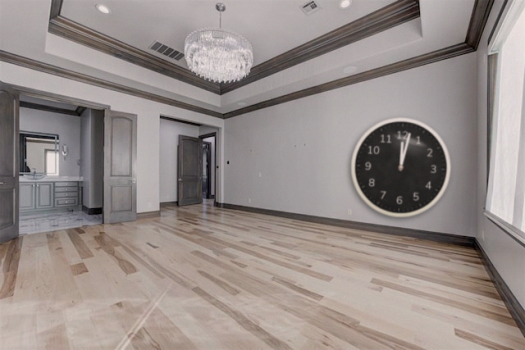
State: 12:02
